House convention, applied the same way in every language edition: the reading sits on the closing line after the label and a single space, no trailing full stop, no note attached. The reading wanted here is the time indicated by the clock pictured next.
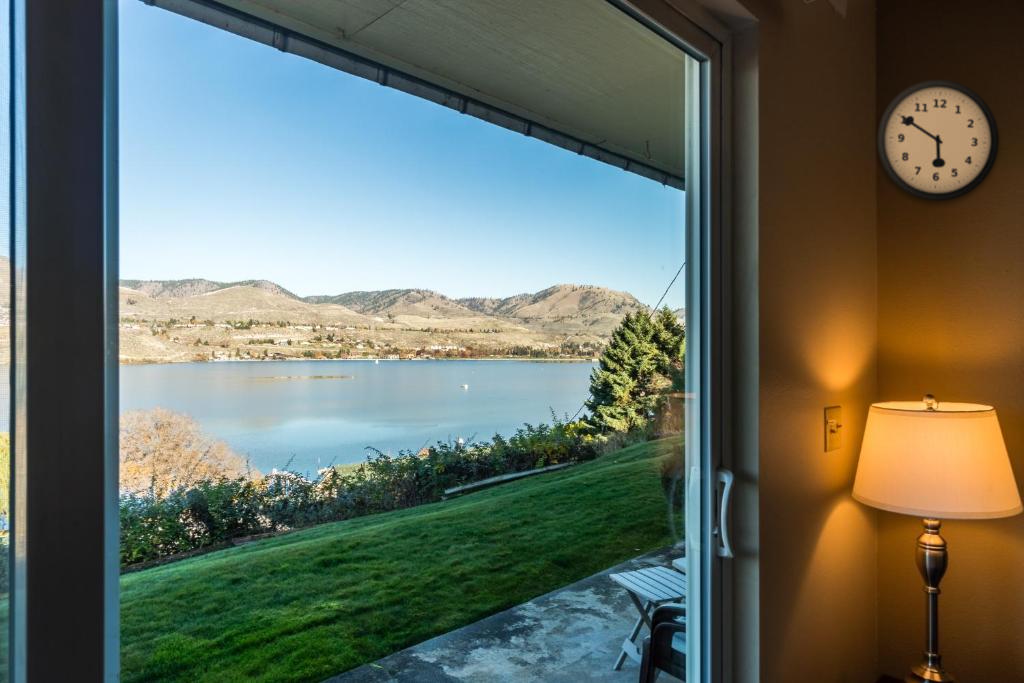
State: 5:50
